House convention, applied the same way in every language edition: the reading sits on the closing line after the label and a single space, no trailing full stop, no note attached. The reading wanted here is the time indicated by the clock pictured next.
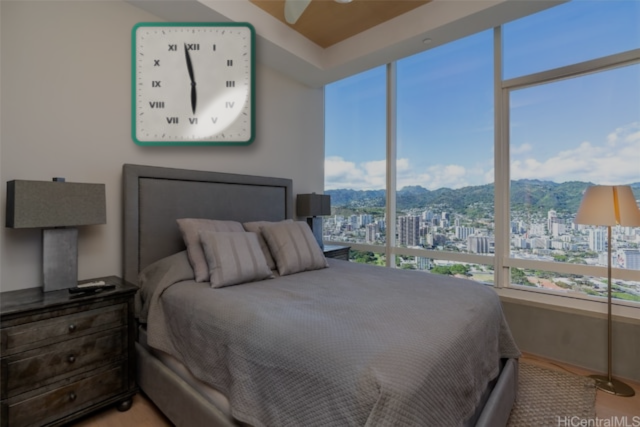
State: 5:58
